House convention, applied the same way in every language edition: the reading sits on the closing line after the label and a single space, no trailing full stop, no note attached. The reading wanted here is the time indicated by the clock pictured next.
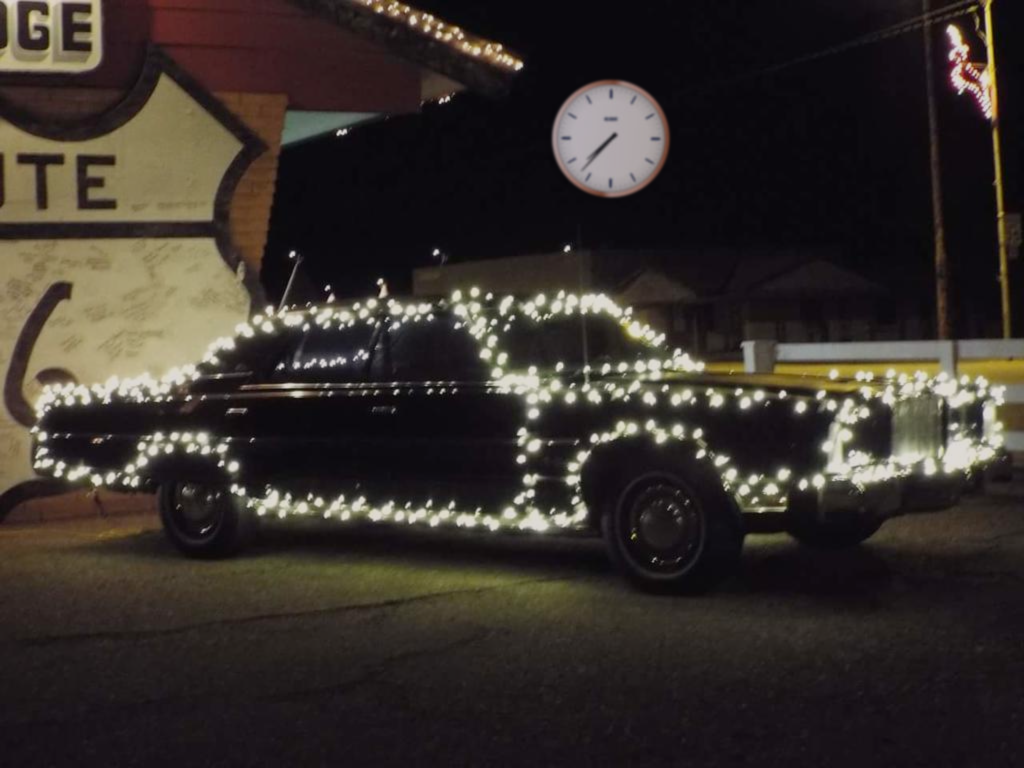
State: 7:37
